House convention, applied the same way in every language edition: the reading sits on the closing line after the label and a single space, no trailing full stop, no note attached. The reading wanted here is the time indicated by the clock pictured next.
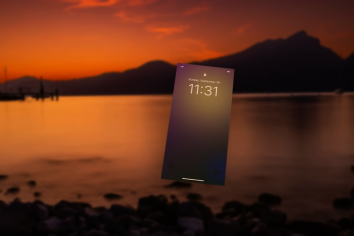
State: 11:31
